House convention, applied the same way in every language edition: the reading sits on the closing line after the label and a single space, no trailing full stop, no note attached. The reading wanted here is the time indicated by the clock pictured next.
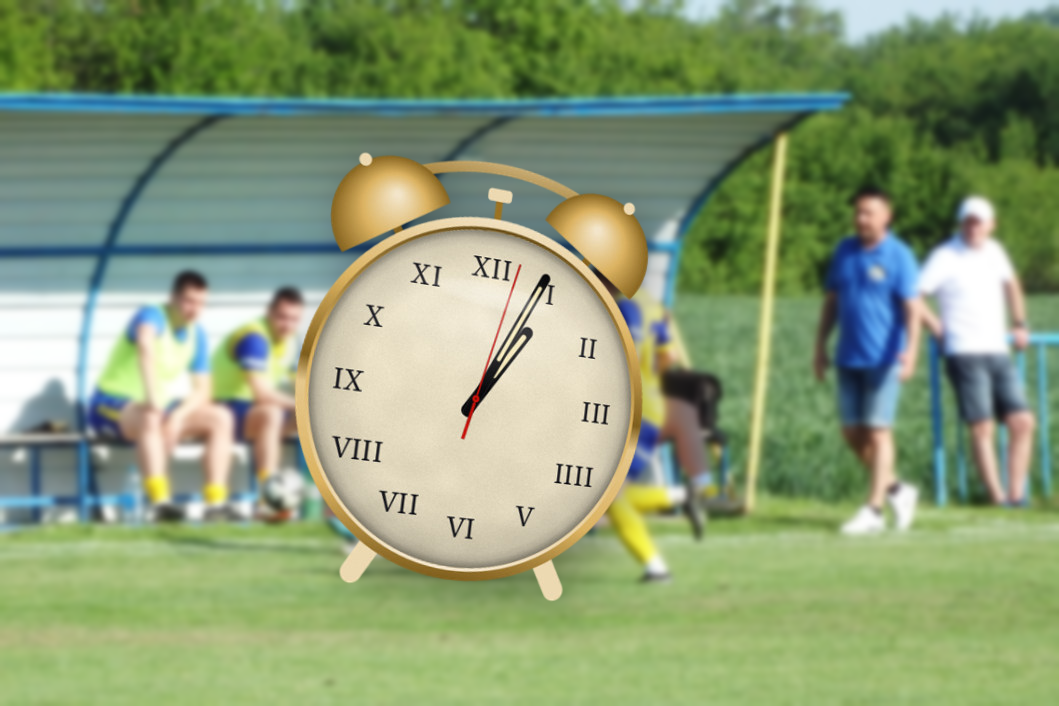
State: 1:04:02
